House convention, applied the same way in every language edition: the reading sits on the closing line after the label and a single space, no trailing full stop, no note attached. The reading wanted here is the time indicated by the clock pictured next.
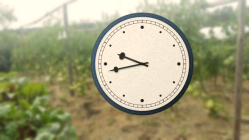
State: 9:43
